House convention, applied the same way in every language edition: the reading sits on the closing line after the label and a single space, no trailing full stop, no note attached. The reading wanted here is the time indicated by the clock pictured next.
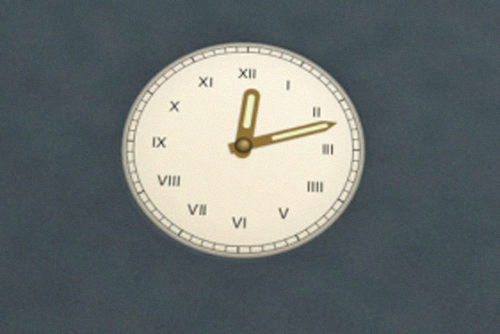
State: 12:12
